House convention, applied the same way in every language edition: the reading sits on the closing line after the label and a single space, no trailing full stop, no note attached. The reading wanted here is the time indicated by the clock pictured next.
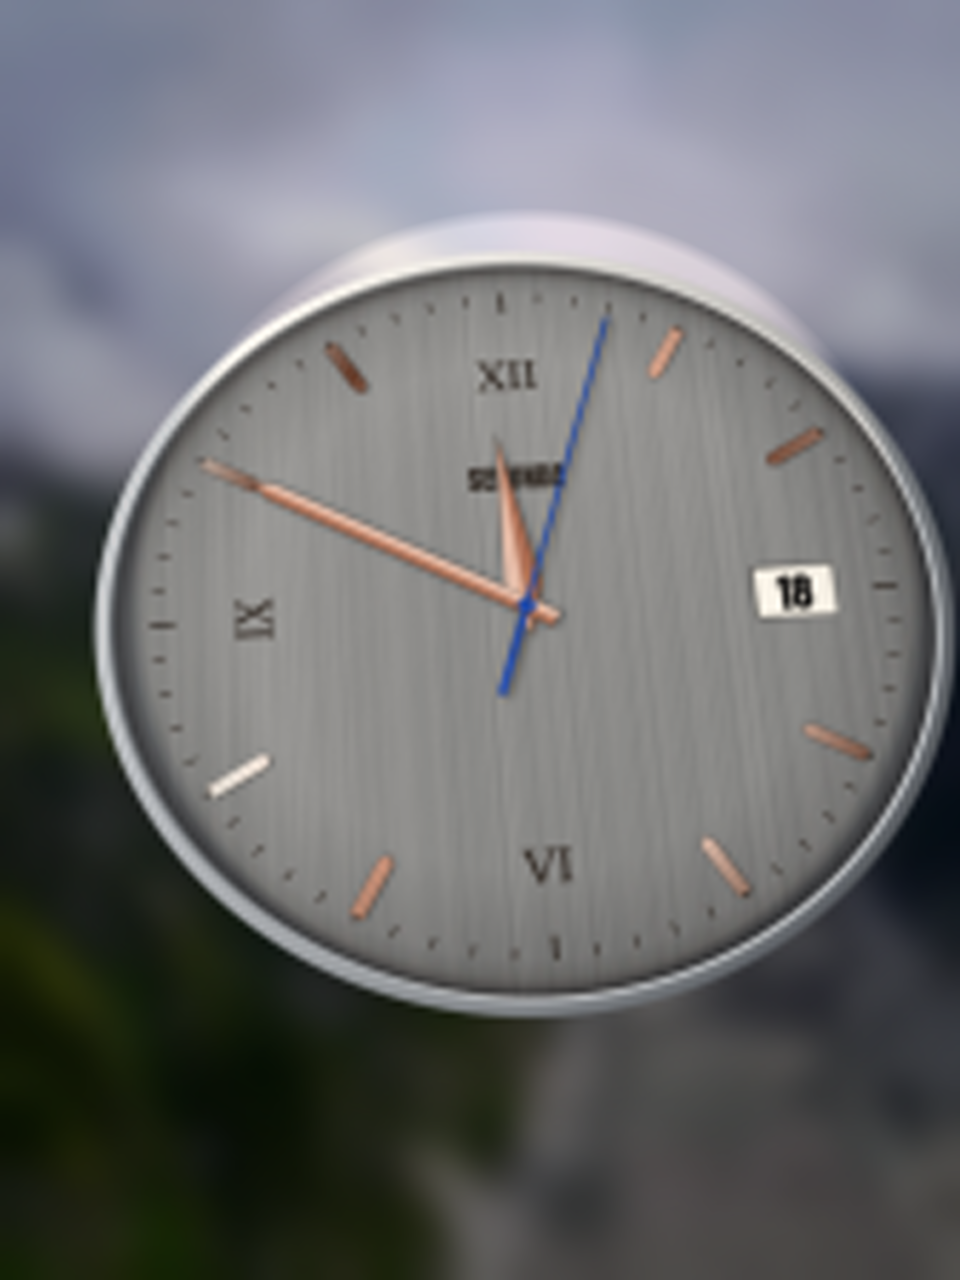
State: 11:50:03
